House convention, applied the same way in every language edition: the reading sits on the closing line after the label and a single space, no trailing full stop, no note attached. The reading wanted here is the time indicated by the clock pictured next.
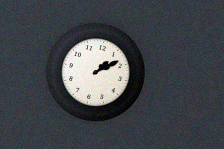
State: 1:08
